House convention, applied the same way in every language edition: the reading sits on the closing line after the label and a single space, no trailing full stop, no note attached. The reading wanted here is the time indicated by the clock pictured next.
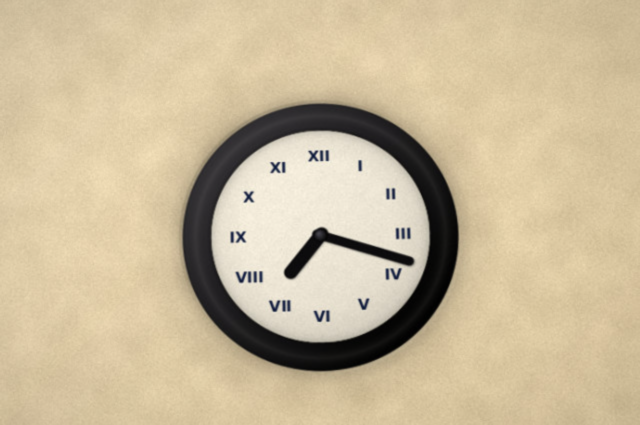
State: 7:18
